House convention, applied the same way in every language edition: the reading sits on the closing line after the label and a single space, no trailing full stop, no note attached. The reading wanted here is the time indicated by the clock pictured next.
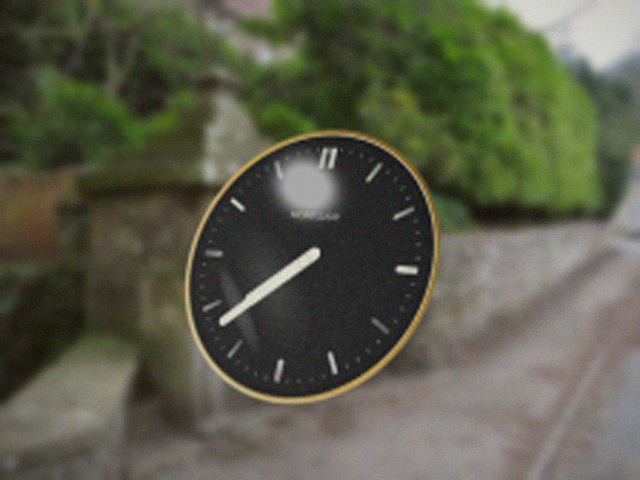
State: 7:38
